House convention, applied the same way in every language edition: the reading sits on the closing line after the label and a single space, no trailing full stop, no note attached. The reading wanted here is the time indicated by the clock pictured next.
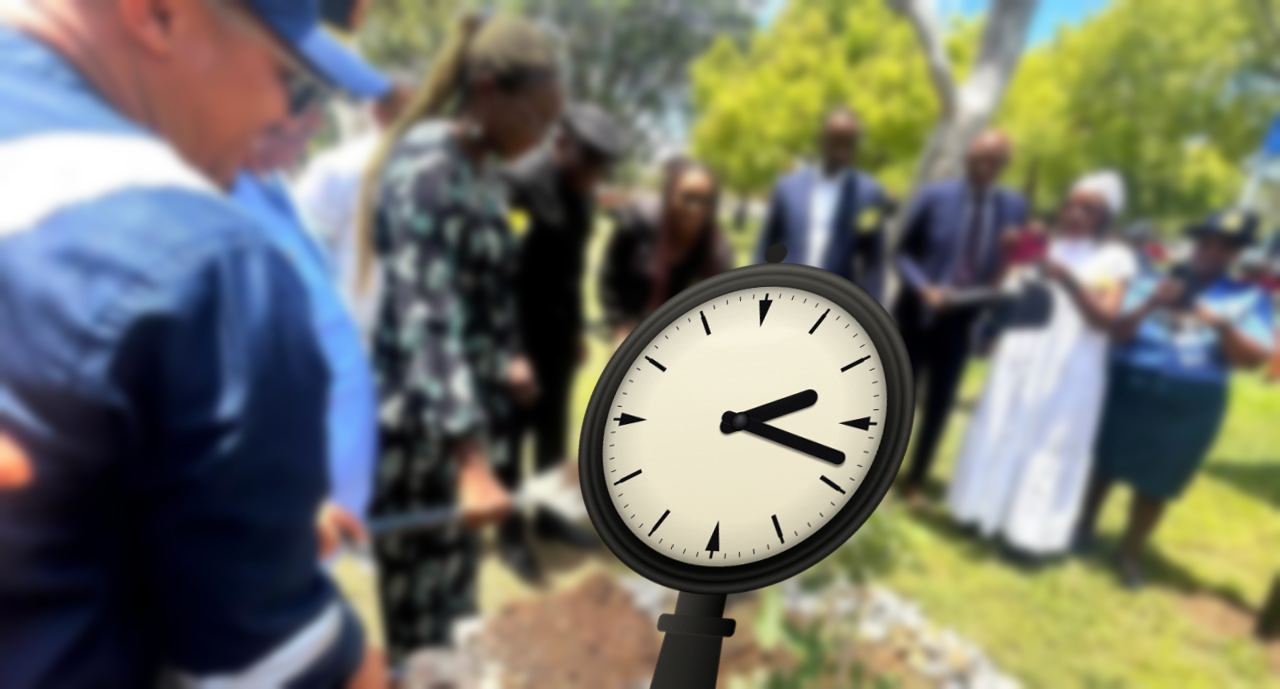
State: 2:18
